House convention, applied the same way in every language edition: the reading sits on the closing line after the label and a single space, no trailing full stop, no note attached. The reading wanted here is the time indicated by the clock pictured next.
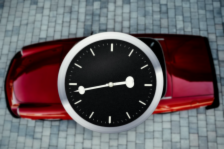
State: 2:43
